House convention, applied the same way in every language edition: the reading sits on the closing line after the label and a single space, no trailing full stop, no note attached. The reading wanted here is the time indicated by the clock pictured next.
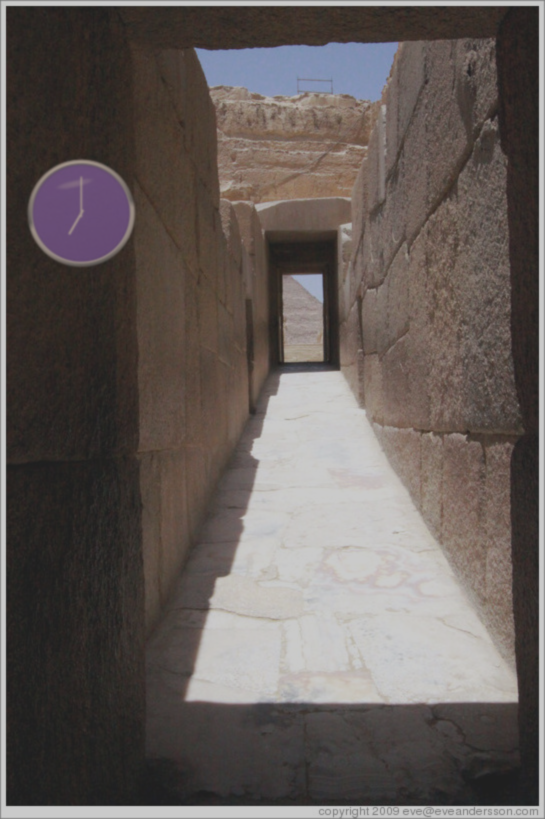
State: 7:00
